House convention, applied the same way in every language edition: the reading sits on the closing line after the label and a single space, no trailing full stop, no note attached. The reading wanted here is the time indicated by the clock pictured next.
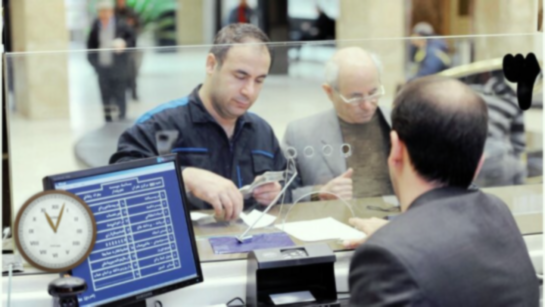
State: 11:03
